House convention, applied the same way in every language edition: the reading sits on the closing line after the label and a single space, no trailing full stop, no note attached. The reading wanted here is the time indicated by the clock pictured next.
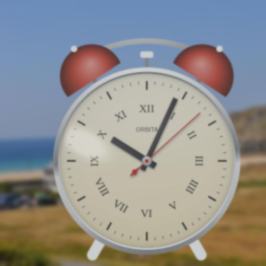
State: 10:04:08
